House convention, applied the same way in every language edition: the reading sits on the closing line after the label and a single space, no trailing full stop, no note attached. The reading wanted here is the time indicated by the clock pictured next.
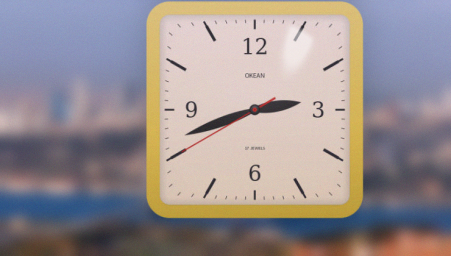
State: 2:41:40
